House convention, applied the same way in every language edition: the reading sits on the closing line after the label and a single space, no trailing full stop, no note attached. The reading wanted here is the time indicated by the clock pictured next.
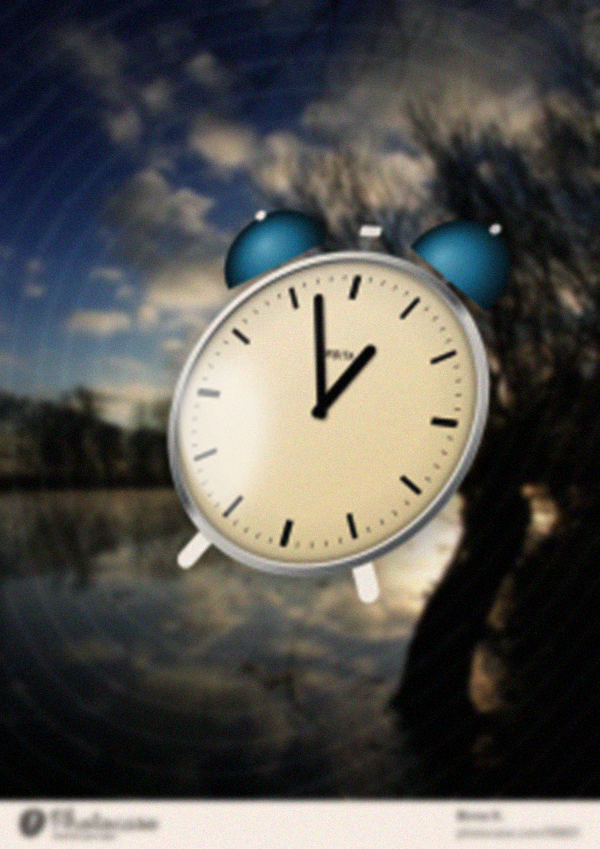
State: 12:57
